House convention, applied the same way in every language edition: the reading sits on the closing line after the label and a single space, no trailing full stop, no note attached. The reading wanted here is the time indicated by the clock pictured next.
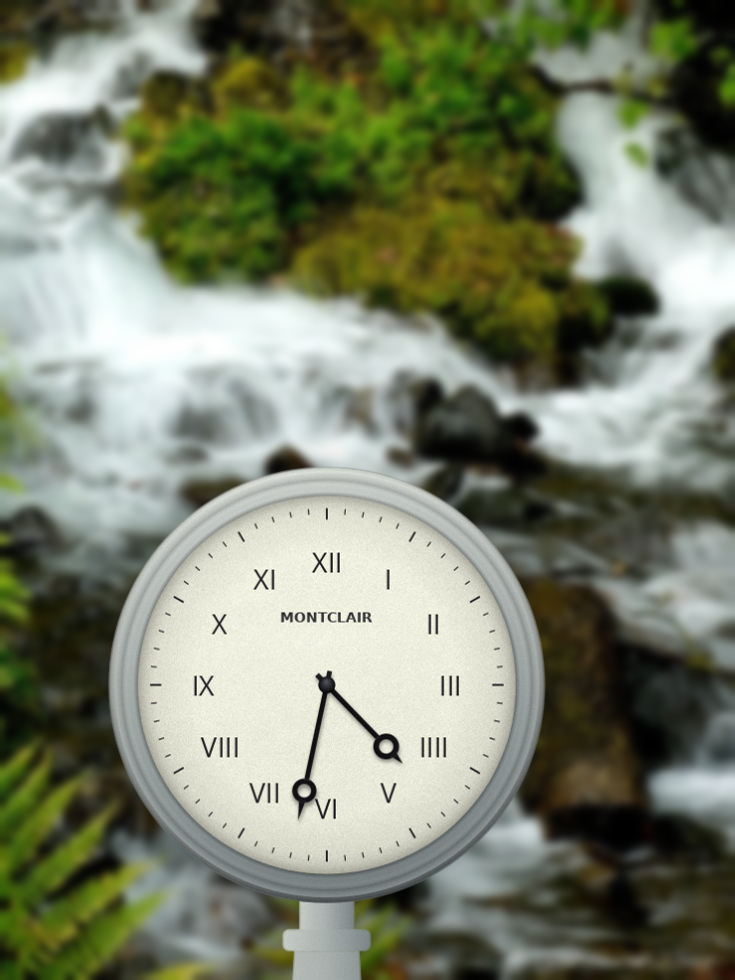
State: 4:32
